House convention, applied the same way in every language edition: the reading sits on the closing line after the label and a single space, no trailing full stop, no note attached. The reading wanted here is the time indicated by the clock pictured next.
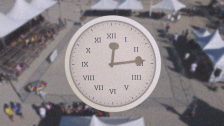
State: 12:14
